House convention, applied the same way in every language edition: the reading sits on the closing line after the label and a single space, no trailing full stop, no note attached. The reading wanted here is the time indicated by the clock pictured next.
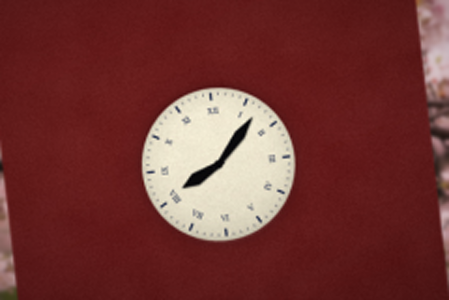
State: 8:07
